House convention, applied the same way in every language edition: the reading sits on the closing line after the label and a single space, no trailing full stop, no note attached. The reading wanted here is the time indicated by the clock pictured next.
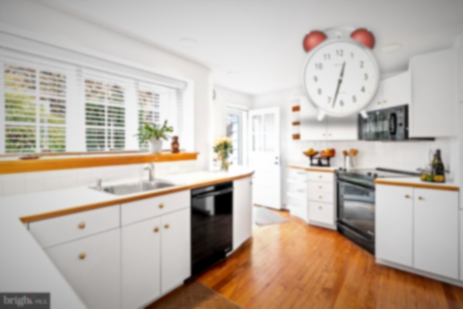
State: 12:33
